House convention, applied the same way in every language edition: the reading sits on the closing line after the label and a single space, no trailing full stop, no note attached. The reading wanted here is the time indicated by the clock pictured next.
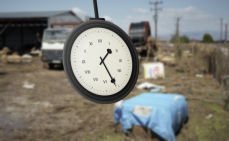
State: 1:26
